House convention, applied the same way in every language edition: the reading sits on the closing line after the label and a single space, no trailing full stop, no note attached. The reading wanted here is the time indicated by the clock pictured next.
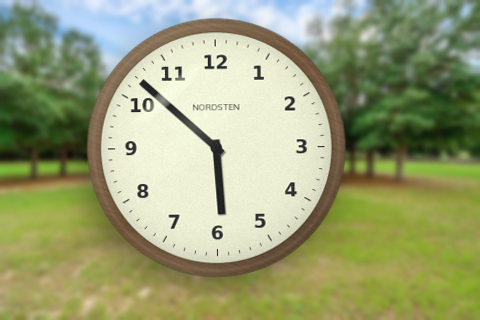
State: 5:52
